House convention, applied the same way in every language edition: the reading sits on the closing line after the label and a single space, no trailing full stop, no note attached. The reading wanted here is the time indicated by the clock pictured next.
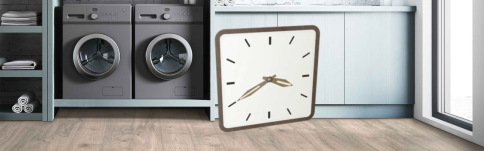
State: 3:40
